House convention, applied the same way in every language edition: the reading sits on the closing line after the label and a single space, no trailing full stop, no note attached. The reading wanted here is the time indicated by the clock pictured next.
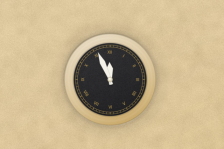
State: 11:56
